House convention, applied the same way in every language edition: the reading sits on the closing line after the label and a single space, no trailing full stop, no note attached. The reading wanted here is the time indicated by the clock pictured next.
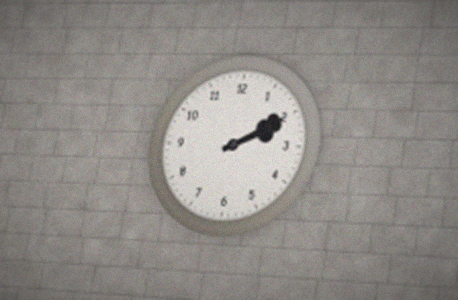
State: 2:10
